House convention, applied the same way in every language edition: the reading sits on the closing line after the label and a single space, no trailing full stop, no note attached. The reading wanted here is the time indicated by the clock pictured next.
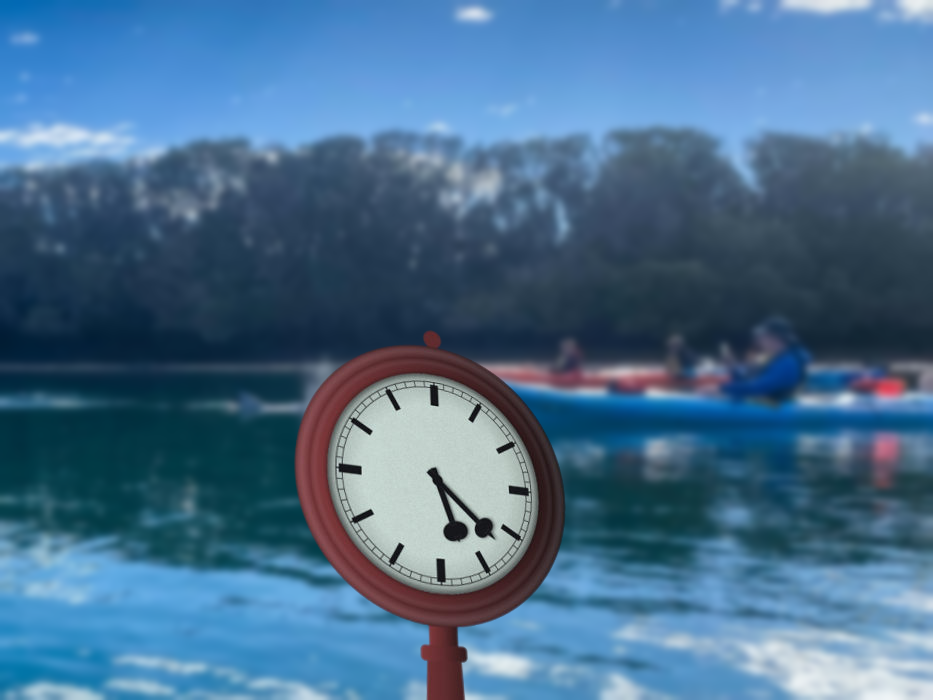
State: 5:22
